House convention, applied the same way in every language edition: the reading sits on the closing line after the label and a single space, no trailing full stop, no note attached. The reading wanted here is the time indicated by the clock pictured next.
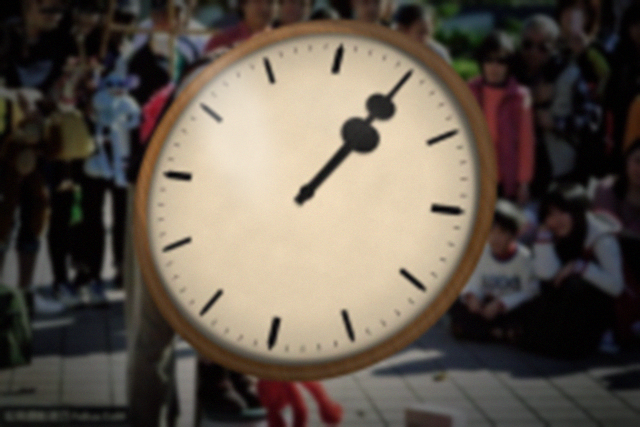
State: 1:05
